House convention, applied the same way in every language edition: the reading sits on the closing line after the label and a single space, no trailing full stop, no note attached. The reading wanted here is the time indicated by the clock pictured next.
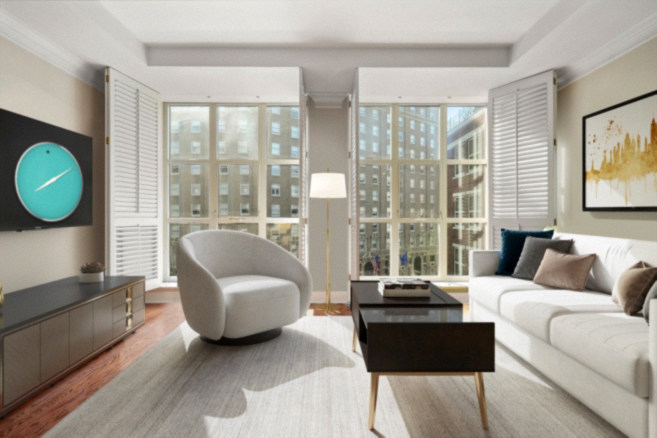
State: 8:11
